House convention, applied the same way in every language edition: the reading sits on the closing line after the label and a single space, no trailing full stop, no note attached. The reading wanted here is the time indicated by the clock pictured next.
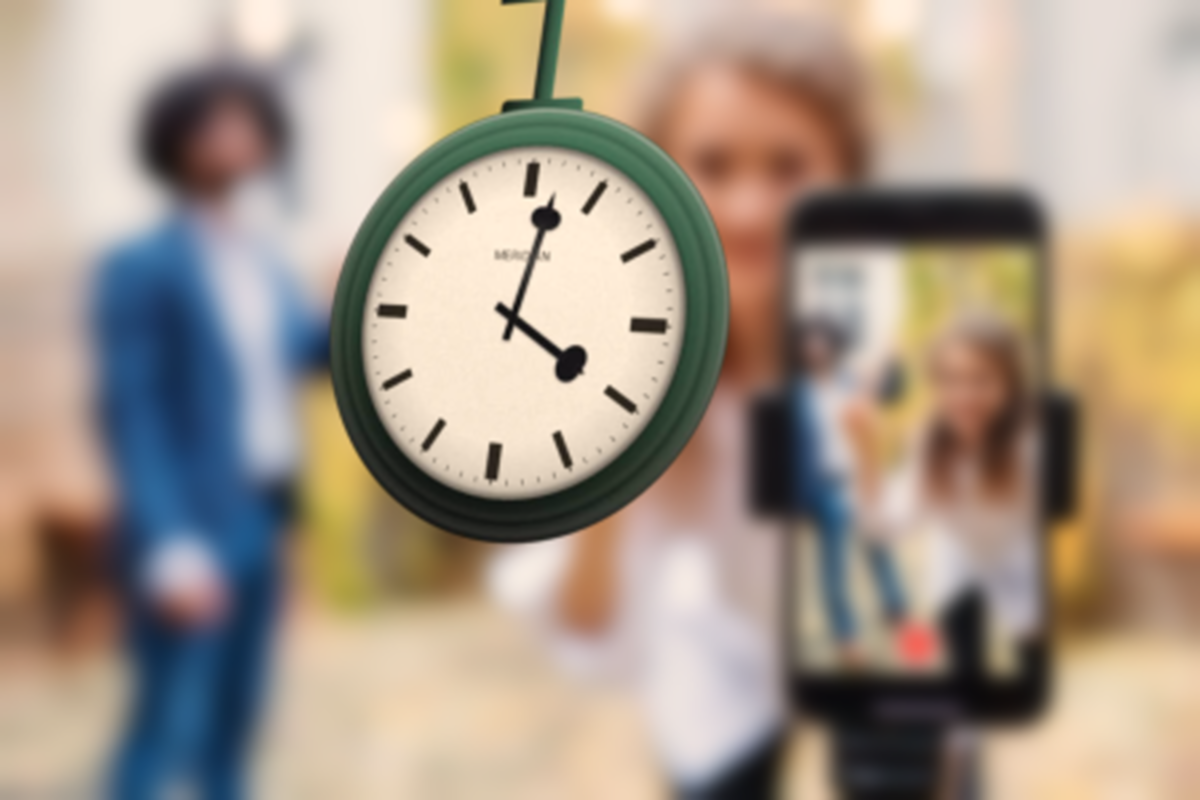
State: 4:02
